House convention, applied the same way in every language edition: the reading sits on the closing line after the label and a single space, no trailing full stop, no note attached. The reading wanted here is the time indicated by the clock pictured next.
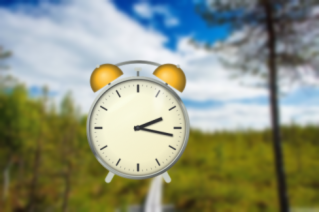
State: 2:17
